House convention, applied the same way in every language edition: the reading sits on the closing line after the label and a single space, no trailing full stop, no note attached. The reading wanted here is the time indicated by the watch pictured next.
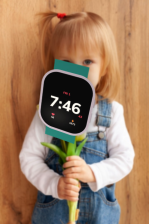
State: 7:46
